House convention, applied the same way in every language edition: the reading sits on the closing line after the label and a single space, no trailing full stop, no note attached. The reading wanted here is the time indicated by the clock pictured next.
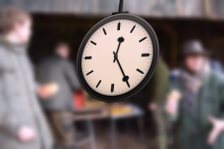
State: 12:25
